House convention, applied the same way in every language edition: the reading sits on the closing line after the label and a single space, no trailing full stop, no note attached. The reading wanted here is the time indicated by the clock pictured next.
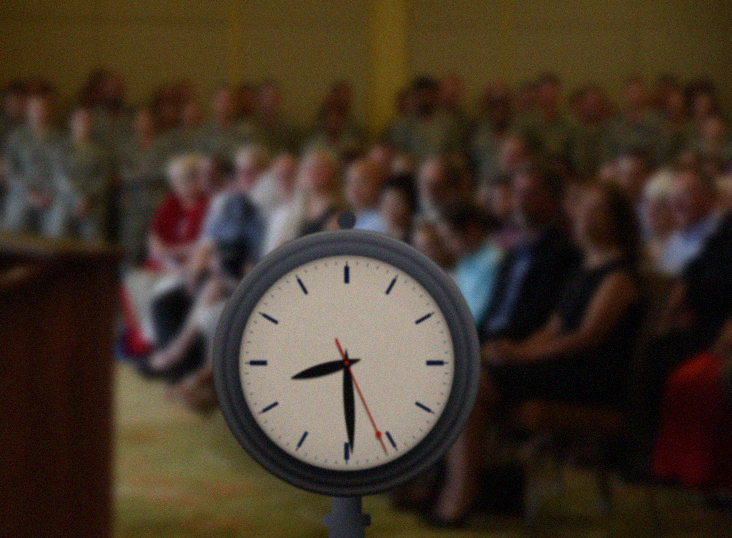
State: 8:29:26
